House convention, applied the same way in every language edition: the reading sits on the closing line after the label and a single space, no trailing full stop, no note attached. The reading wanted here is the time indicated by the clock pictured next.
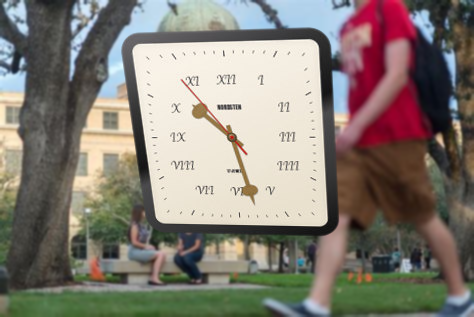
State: 10:27:54
